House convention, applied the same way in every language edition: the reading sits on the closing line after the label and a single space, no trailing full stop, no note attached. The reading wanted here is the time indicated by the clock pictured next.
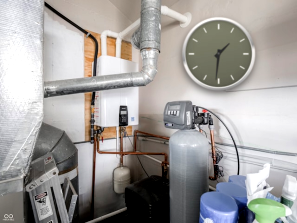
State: 1:31
